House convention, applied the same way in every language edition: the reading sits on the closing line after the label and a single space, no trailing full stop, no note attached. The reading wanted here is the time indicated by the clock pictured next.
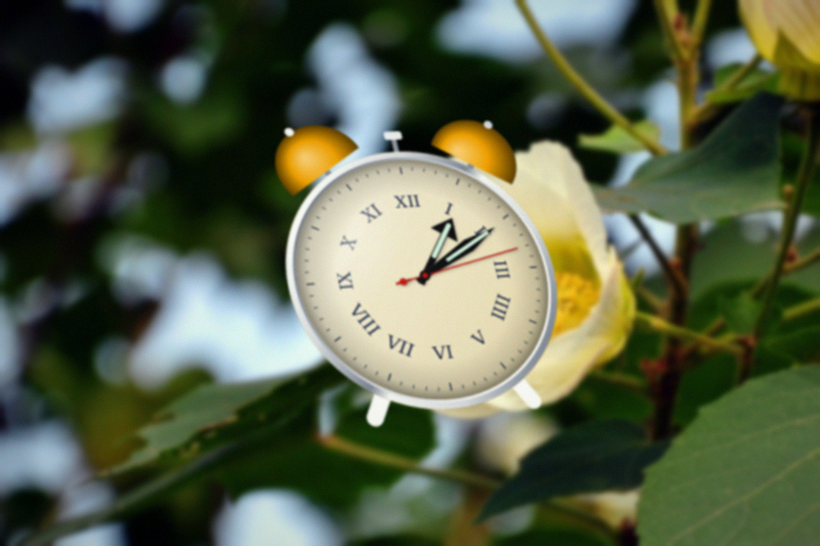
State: 1:10:13
